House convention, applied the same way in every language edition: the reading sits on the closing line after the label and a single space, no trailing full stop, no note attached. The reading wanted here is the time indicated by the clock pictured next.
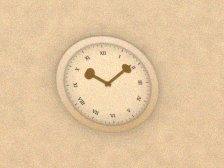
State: 10:09
